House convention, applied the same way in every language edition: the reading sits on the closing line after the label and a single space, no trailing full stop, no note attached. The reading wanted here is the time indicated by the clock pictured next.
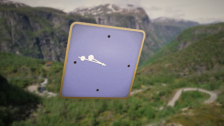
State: 9:47
